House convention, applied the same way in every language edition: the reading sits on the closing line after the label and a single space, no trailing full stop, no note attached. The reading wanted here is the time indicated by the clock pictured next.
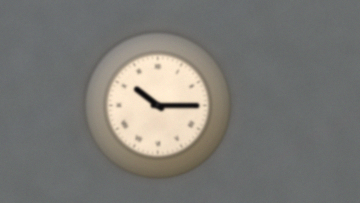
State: 10:15
